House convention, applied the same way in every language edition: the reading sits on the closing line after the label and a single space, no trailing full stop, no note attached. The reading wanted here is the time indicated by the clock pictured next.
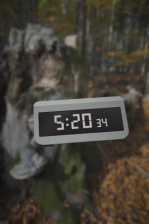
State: 5:20:34
